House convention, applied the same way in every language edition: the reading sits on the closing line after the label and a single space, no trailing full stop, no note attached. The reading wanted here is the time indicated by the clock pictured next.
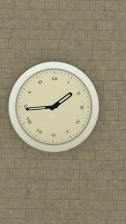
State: 1:44
